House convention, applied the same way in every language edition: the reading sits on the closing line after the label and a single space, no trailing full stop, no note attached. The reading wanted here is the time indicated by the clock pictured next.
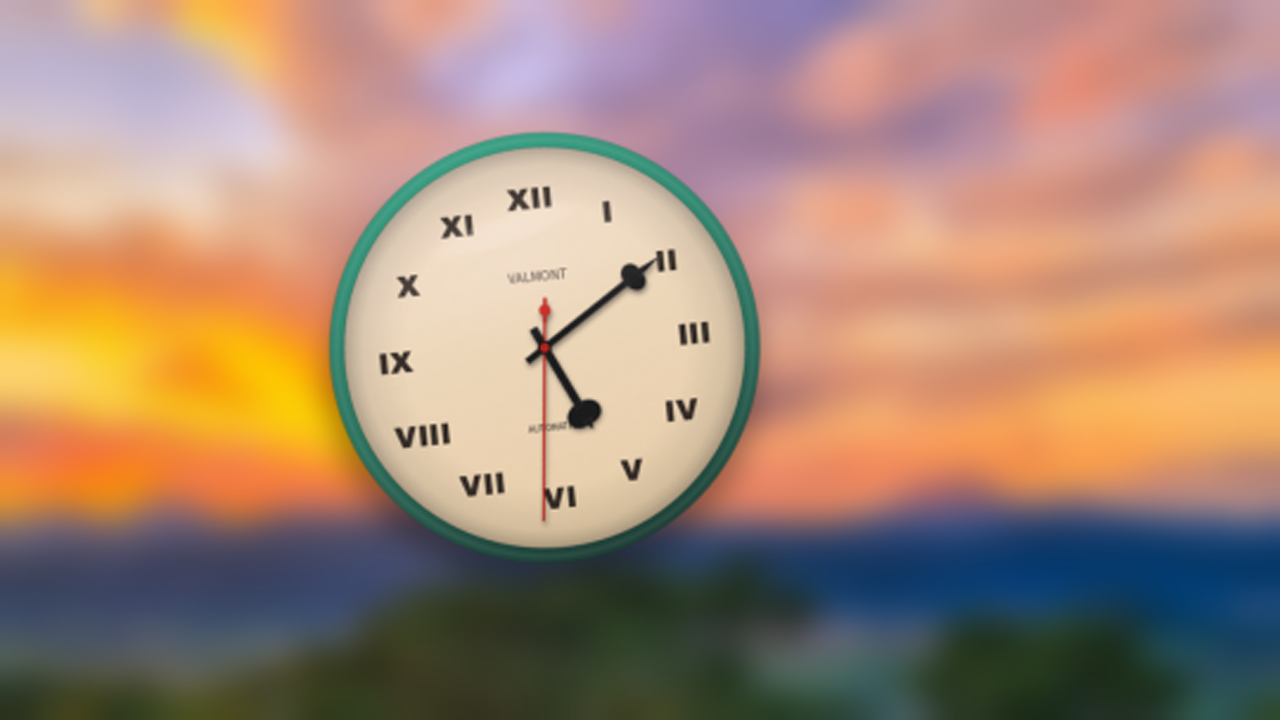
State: 5:09:31
